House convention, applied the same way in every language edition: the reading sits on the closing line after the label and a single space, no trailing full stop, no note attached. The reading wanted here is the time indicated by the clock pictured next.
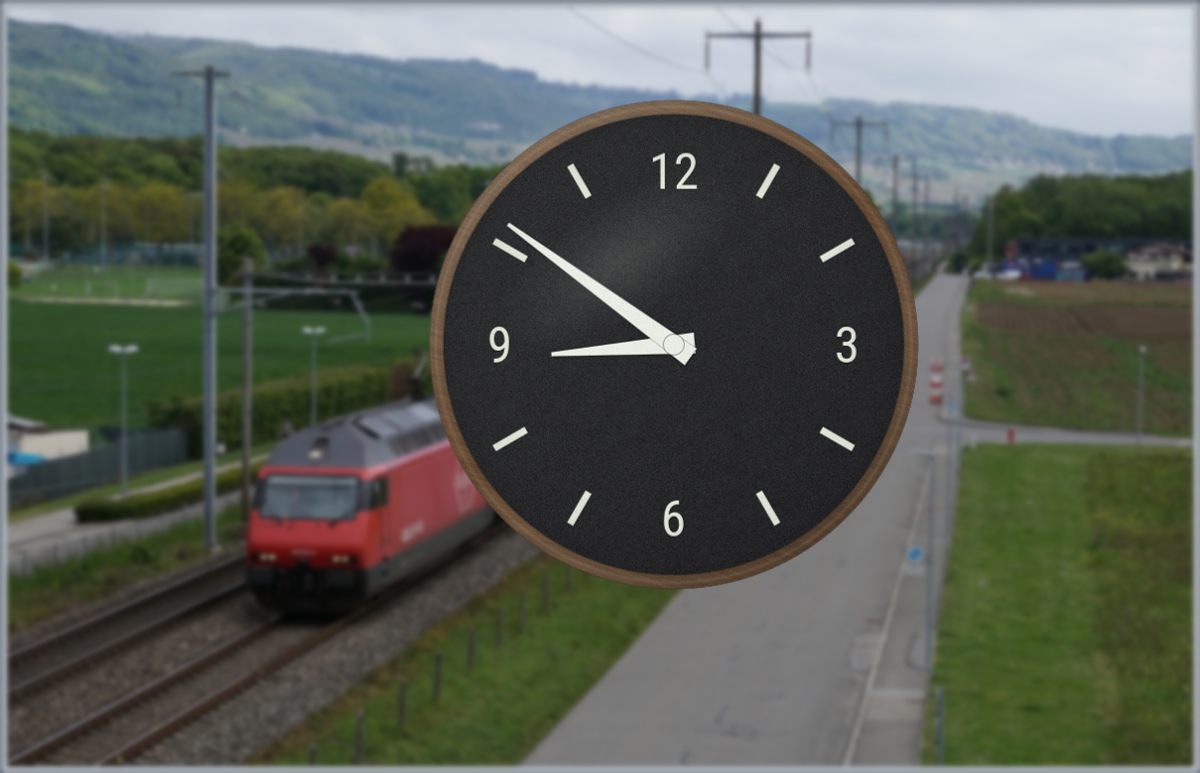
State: 8:51
